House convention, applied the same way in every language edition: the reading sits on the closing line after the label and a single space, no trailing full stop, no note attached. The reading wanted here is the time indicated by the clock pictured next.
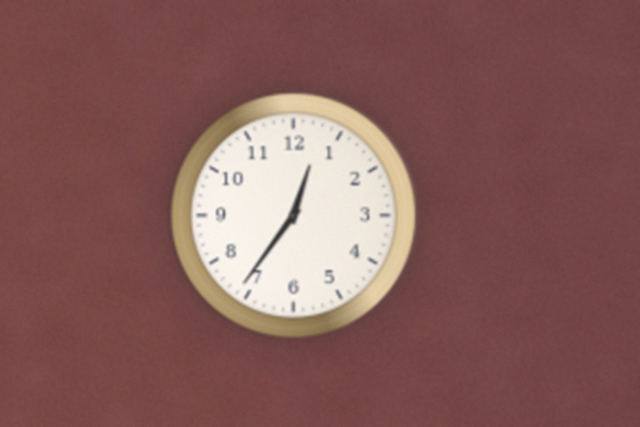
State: 12:36
